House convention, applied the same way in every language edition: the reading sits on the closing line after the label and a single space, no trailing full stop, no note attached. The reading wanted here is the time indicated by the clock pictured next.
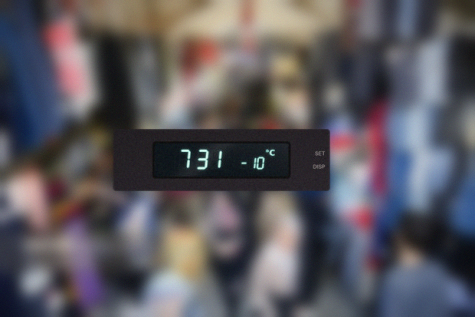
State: 7:31
